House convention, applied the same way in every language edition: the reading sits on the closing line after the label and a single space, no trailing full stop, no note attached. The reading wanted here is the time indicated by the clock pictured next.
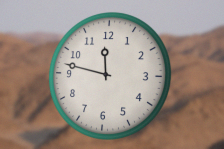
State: 11:47
